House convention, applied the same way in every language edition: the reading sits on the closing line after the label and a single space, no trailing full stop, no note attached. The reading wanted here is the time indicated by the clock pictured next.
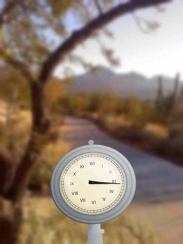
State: 3:16
